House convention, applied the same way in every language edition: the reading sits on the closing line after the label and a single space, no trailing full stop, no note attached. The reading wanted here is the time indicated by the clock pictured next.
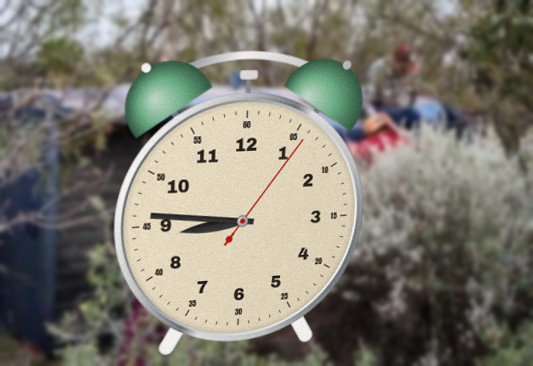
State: 8:46:06
